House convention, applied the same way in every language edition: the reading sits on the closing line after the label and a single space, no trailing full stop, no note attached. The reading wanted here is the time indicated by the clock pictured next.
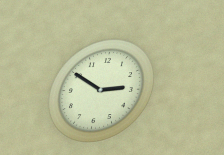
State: 2:50
